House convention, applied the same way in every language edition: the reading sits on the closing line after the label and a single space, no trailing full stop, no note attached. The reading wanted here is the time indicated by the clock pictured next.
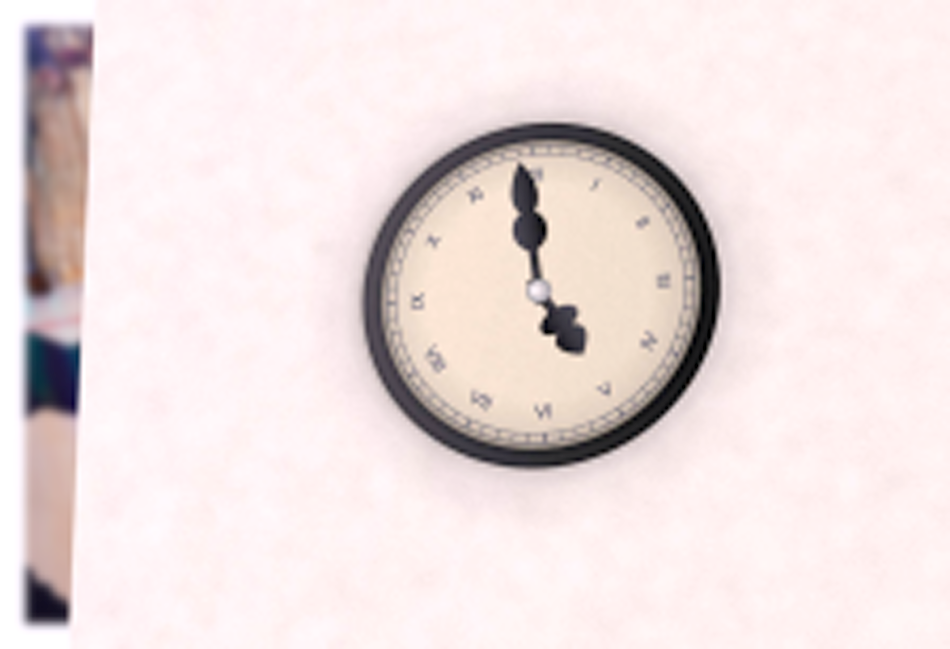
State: 4:59
